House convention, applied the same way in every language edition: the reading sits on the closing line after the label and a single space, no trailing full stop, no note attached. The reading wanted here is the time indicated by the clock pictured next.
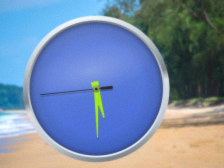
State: 5:29:44
